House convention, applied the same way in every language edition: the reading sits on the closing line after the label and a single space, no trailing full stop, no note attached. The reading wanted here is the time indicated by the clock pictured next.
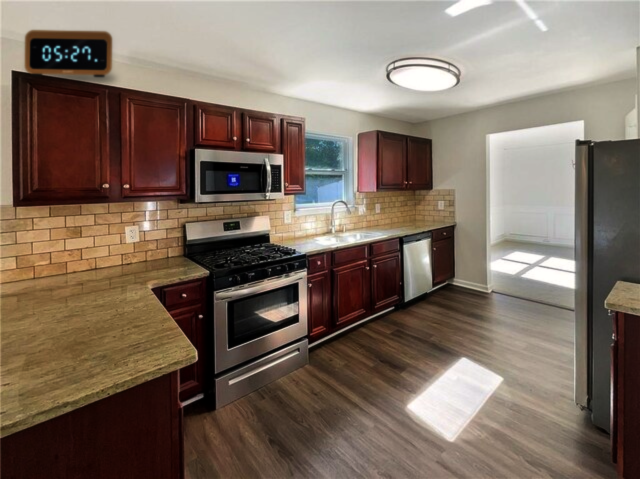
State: 5:27
